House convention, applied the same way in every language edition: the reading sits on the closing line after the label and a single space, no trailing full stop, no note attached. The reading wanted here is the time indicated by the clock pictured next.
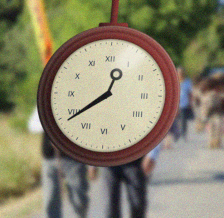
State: 12:39
